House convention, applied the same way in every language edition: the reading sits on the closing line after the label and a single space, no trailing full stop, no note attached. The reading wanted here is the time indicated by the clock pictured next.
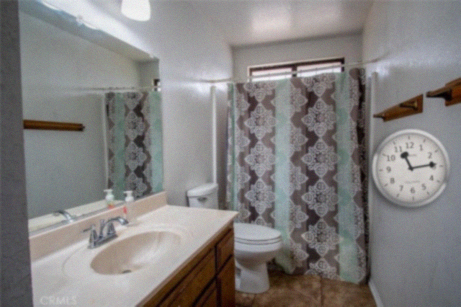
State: 11:14
